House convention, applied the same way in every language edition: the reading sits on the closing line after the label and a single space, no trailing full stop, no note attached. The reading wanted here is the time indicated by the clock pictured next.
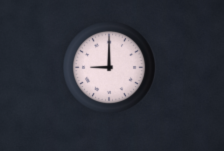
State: 9:00
